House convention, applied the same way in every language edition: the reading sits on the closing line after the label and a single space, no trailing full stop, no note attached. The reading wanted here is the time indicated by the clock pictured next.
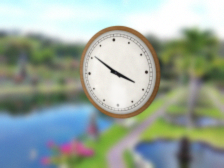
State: 3:51
